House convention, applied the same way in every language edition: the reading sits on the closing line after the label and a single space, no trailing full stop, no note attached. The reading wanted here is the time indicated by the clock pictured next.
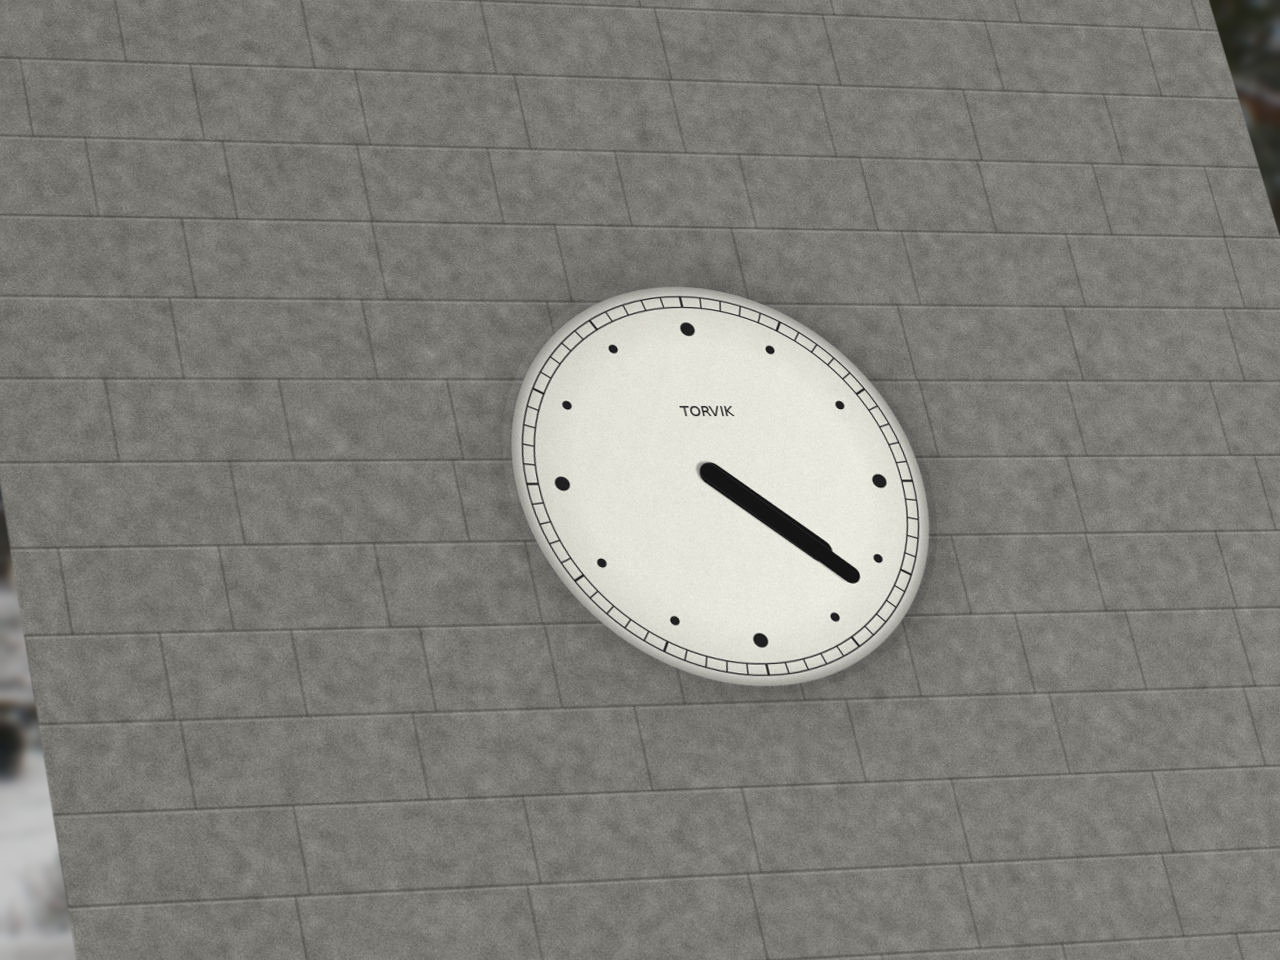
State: 4:22
